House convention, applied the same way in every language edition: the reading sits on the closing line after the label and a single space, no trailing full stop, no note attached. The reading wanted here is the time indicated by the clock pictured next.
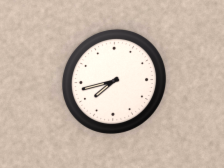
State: 7:43
